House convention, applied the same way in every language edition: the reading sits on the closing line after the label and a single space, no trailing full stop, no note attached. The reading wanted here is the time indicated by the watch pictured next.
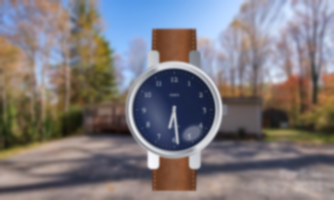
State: 6:29
